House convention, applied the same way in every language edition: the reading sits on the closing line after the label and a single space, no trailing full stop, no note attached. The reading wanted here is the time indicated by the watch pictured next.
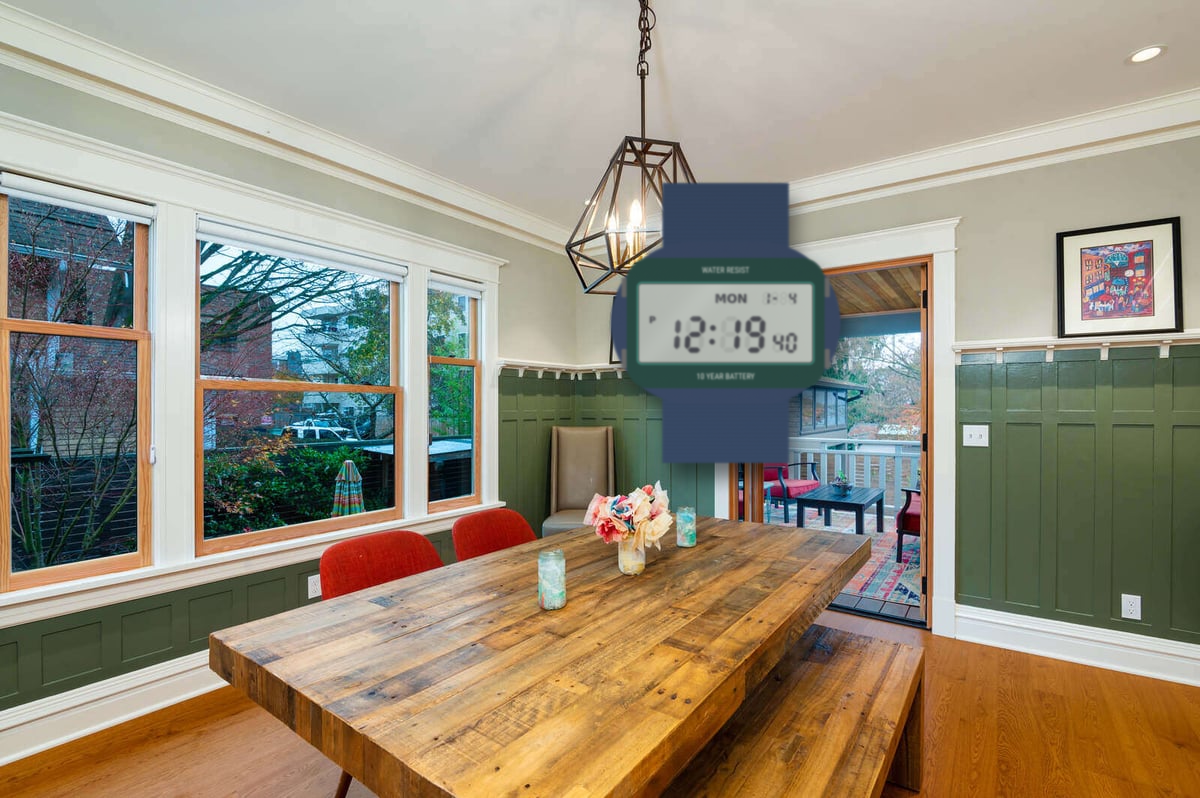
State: 12:19:40
